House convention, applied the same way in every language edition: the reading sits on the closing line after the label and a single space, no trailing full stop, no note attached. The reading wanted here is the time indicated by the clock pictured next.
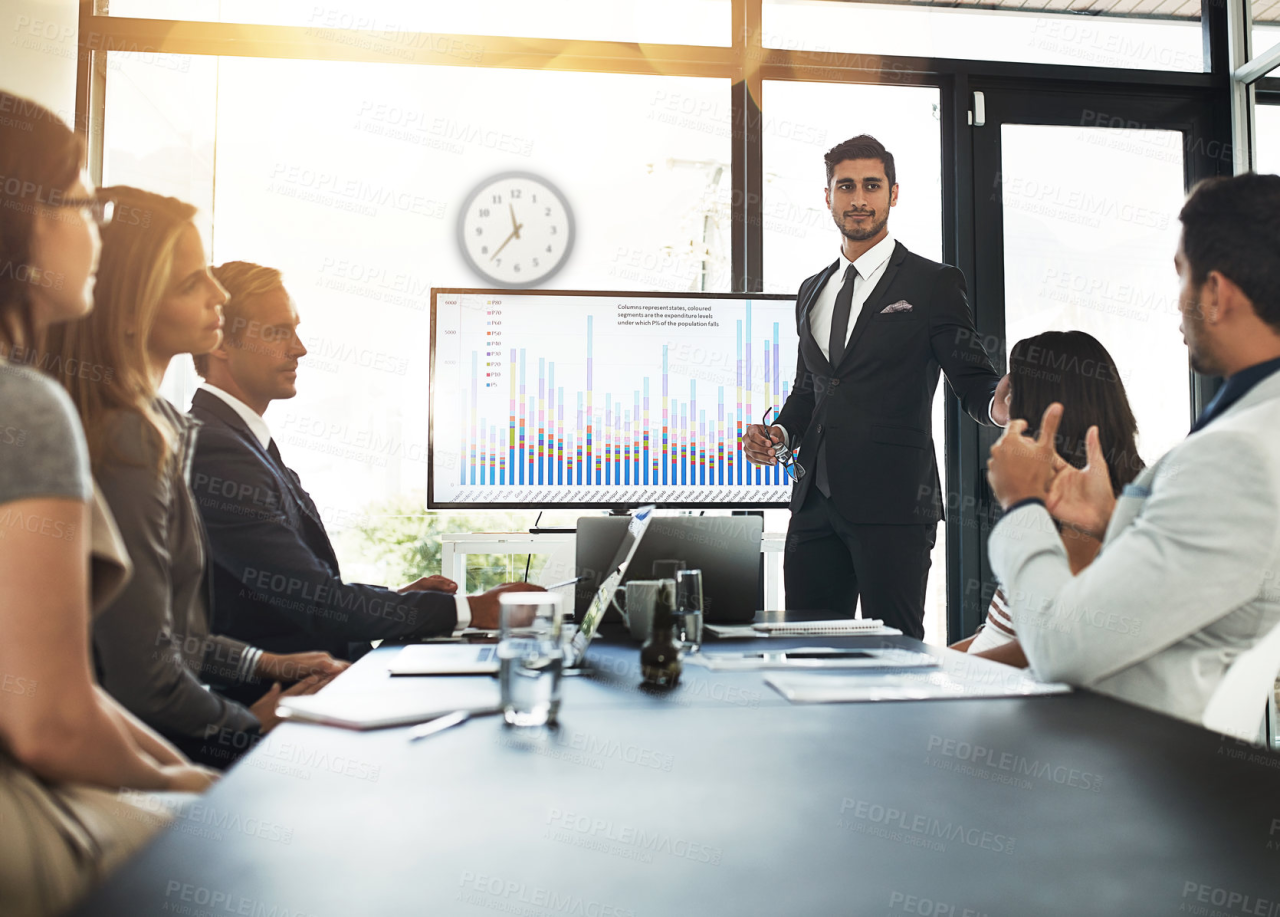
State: 11:37
